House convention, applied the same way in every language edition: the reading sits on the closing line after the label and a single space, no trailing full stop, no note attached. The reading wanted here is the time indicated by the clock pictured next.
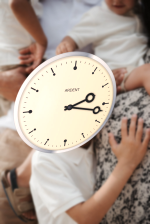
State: 2:17
